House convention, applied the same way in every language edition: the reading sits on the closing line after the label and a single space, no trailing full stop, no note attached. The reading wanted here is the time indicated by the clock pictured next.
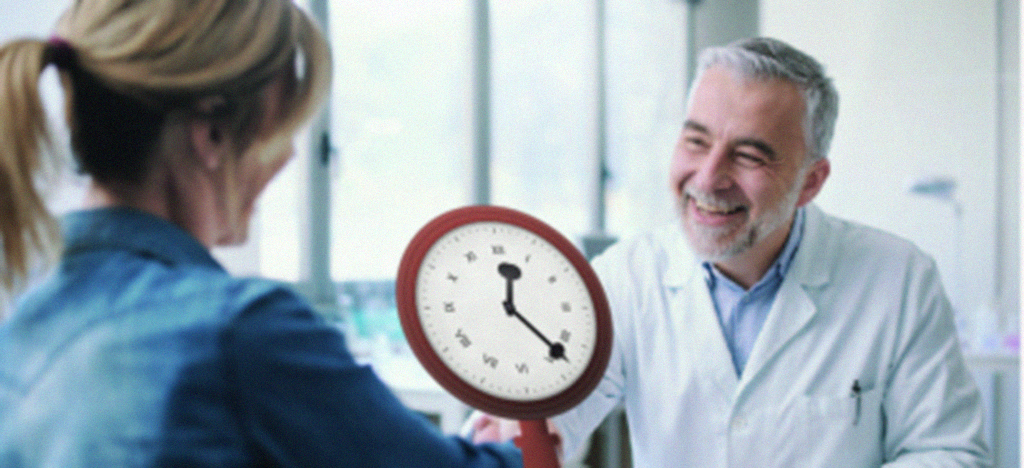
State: 12:23
